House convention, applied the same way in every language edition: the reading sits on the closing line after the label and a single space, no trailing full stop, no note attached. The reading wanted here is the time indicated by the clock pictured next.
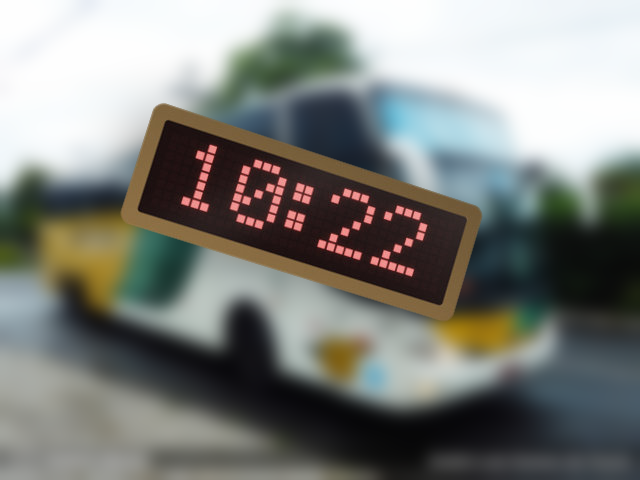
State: 10:22
